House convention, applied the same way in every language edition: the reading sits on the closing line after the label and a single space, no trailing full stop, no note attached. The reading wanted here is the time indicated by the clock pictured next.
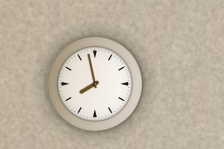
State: 7:58
